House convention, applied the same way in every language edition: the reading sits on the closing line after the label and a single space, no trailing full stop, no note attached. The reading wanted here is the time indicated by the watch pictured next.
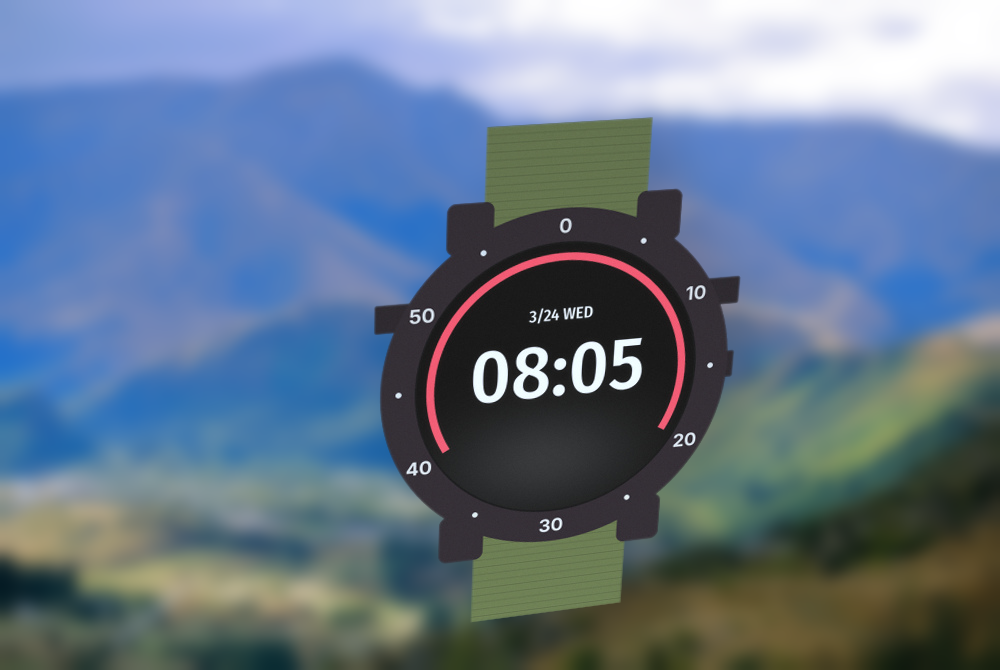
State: 8:05
